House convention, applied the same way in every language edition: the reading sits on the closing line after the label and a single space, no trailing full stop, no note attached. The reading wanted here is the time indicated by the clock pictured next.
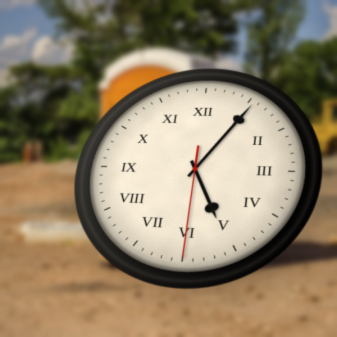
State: 5:05:30
